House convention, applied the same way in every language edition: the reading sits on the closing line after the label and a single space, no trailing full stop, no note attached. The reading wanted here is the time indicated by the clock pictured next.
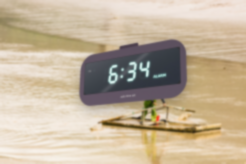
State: 6:34
